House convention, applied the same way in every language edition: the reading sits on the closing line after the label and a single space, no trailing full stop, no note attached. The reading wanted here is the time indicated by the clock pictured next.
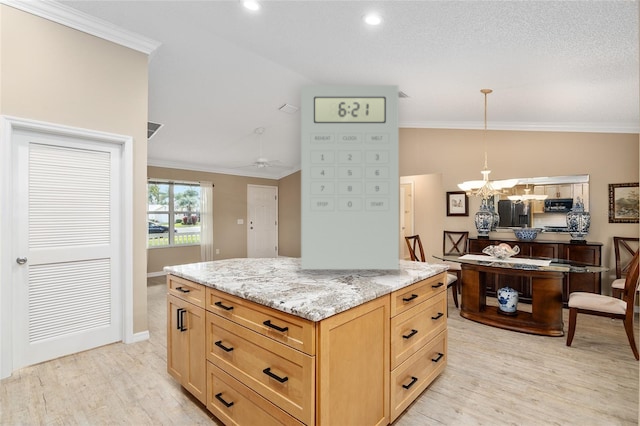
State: 6:21
